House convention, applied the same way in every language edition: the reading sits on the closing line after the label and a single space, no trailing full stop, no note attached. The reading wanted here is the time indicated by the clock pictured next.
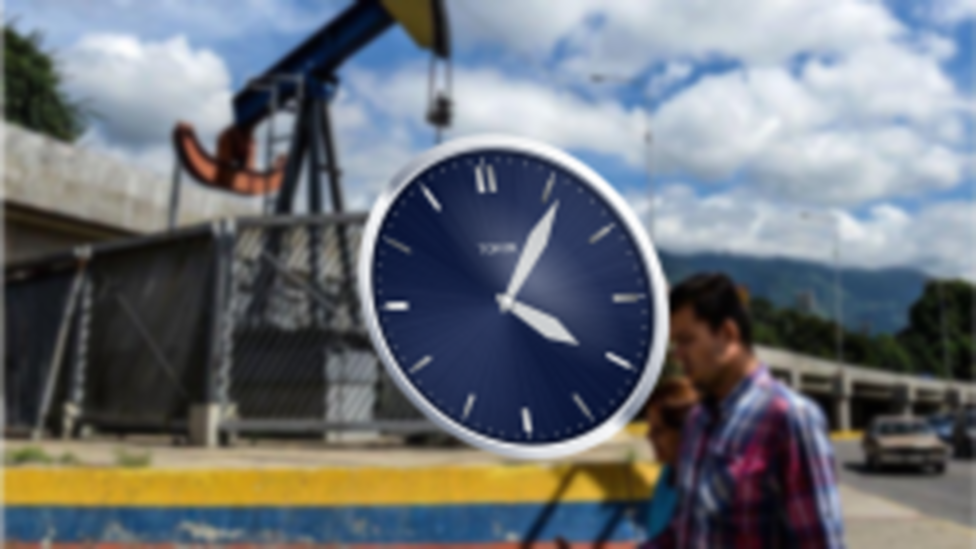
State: 4:06
